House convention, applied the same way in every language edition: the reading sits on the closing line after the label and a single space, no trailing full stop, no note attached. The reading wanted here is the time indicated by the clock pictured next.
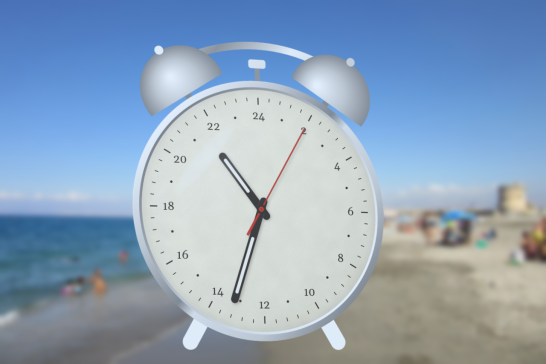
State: 21:33:05
